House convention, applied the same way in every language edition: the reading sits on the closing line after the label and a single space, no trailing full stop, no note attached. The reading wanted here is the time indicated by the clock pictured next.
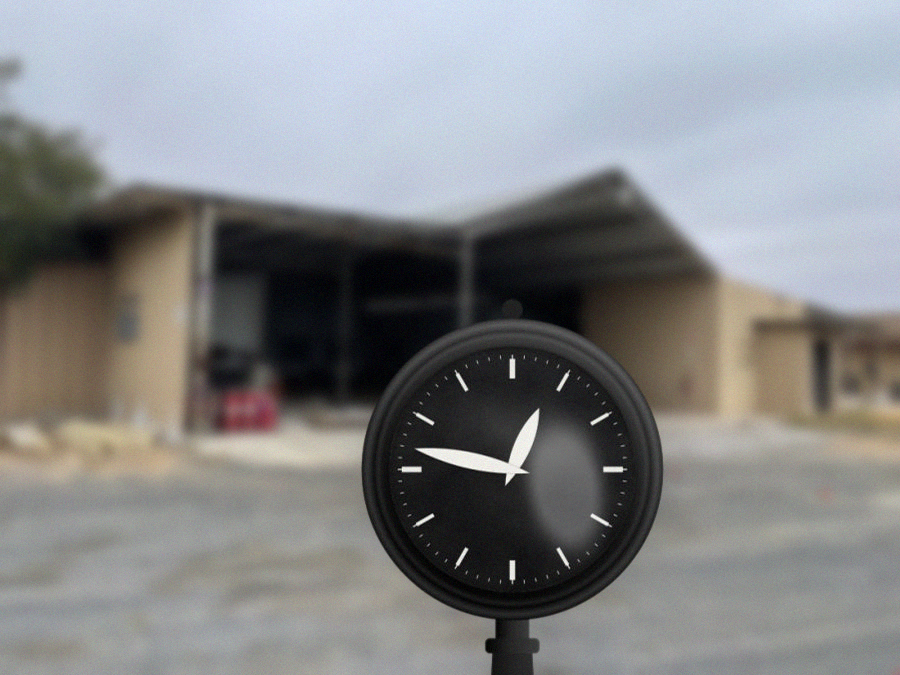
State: 12:47
